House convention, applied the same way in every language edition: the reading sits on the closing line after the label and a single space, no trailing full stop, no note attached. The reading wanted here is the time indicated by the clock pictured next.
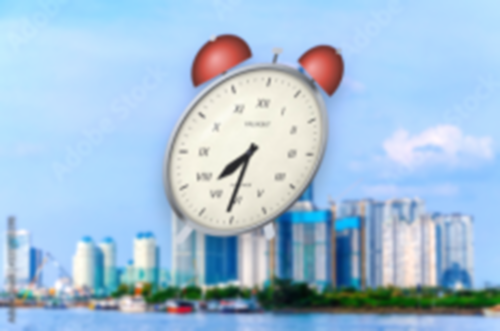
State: 7:31
